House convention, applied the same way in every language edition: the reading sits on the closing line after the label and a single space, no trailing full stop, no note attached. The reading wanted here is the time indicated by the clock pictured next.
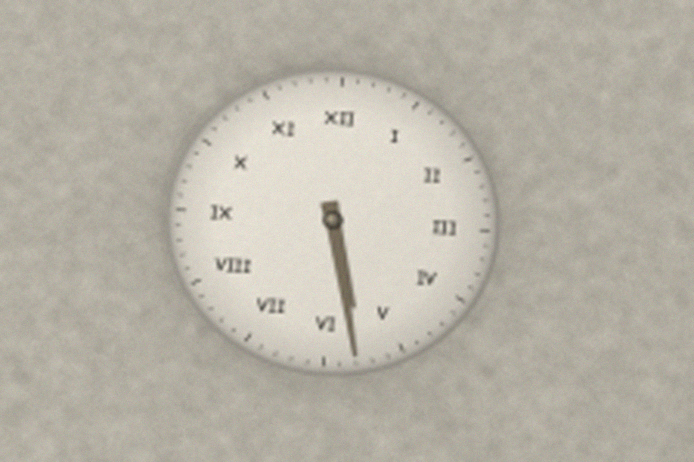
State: 5:28
